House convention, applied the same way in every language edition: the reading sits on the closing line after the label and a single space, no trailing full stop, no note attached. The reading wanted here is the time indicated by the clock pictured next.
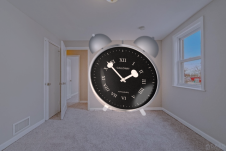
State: 1:53
